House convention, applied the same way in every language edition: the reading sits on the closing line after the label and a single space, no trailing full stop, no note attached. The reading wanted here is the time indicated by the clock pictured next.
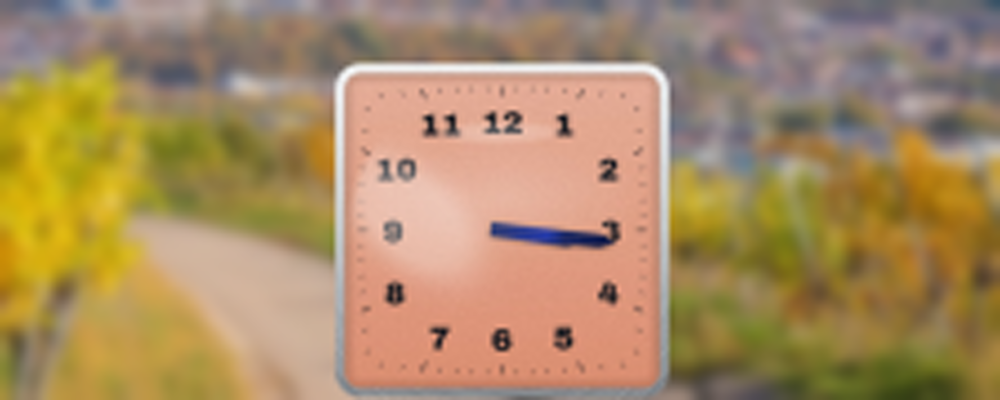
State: 3:16
